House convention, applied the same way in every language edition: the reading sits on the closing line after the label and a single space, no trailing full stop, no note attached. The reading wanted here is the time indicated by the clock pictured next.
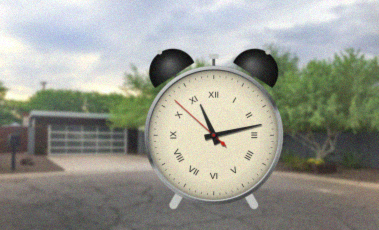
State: 11:12:52
